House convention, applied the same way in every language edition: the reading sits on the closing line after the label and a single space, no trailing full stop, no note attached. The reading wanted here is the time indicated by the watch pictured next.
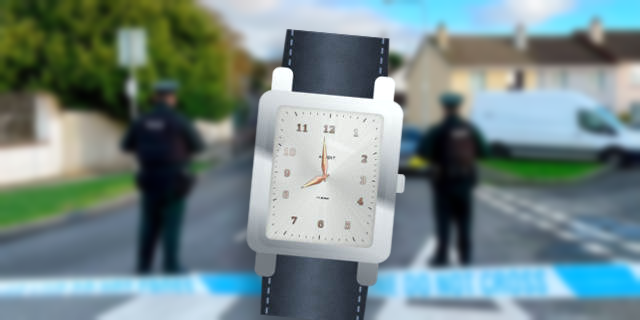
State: 7:59
